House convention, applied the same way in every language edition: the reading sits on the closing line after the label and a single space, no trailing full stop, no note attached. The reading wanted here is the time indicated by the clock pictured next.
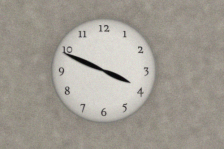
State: 3:49
